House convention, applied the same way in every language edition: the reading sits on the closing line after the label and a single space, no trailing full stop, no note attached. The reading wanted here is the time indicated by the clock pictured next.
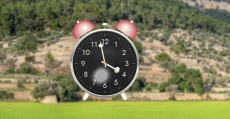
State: 3:58
